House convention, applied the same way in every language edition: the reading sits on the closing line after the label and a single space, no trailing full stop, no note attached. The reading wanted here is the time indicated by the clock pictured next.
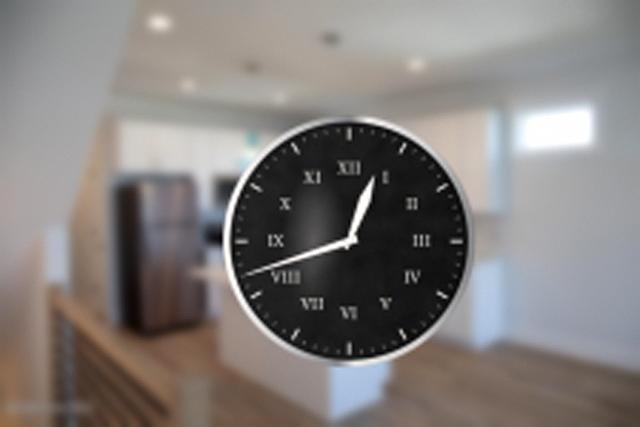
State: 12:42
